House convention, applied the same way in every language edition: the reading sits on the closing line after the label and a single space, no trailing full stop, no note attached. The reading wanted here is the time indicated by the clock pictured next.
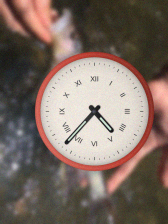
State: 4:37
